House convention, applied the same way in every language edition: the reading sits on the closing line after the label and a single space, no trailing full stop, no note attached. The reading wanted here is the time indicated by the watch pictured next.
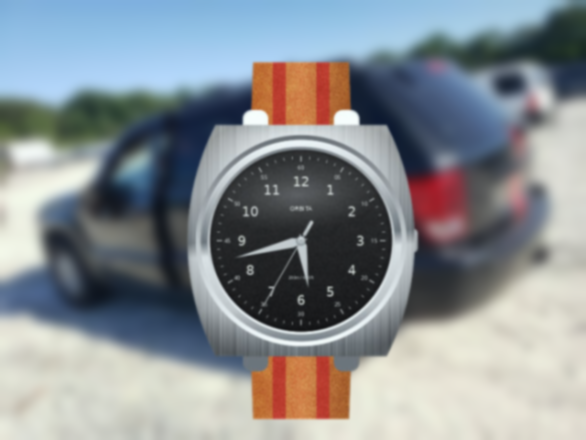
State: 5:42:35
